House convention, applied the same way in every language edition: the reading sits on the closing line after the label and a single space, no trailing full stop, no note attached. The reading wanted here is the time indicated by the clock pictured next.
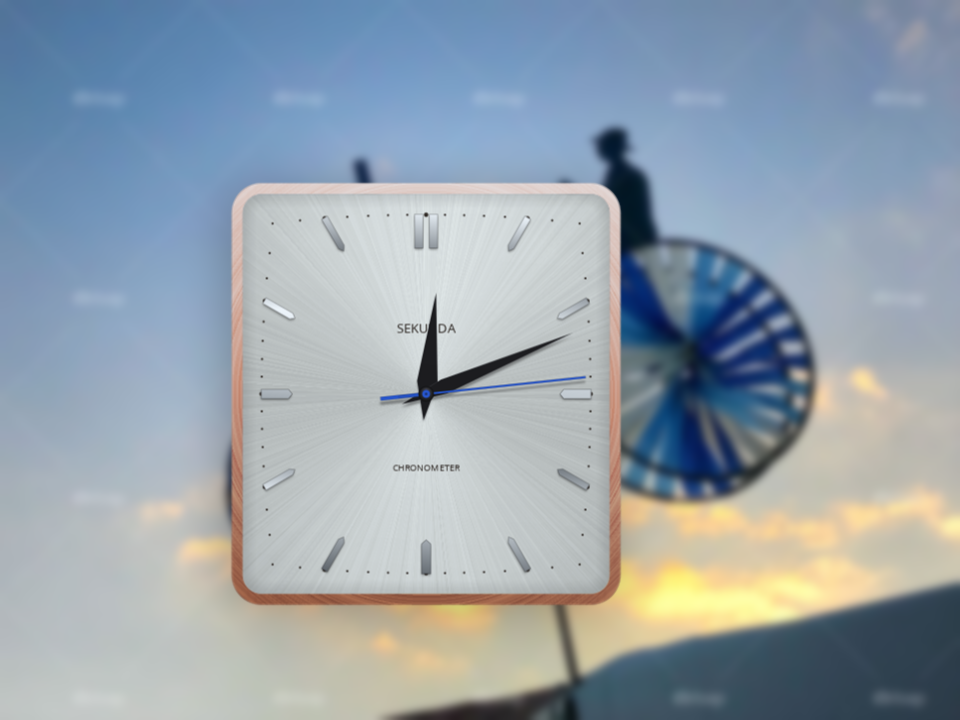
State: 12:11:14
